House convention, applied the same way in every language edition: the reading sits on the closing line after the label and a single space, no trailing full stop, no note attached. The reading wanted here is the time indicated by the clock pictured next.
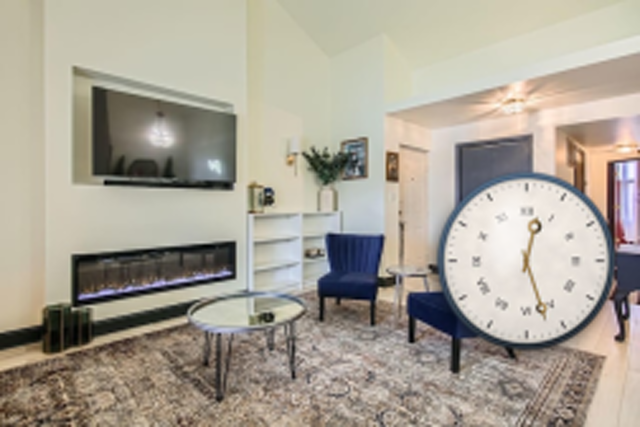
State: 12:27
